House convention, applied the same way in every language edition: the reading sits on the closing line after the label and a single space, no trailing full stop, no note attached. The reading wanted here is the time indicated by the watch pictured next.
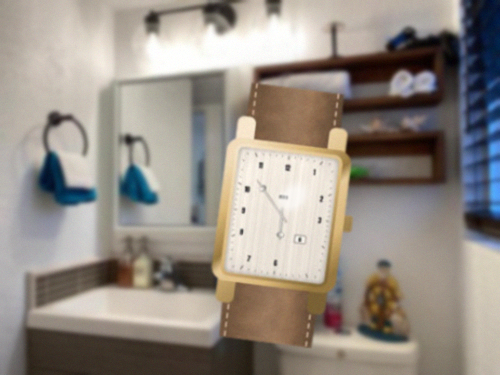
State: 5:53
